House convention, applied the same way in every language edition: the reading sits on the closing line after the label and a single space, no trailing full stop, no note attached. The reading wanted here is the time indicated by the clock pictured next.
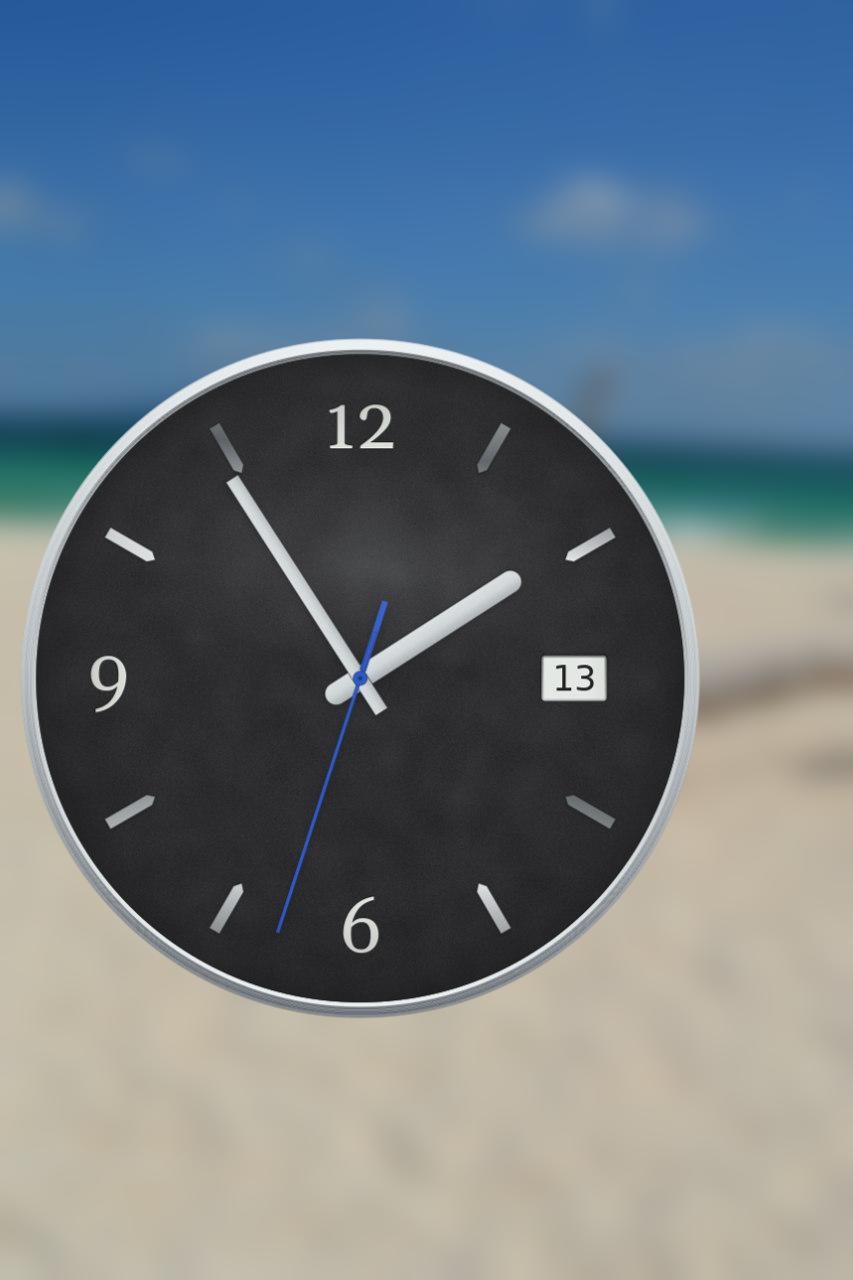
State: 1:54:33
